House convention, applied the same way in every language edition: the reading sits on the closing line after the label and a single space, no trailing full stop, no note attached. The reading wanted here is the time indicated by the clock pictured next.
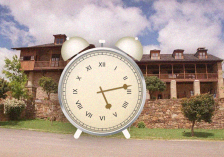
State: 5:13
